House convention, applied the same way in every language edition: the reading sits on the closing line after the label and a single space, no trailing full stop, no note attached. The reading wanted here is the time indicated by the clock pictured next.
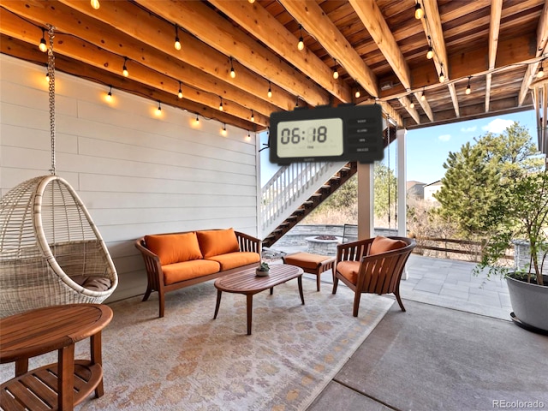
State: 6:18
